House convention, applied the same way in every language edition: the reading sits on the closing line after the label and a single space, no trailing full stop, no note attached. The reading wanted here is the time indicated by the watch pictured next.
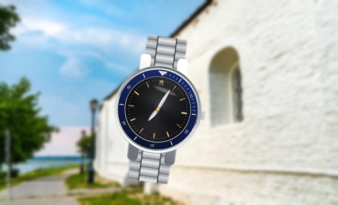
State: 7:04
